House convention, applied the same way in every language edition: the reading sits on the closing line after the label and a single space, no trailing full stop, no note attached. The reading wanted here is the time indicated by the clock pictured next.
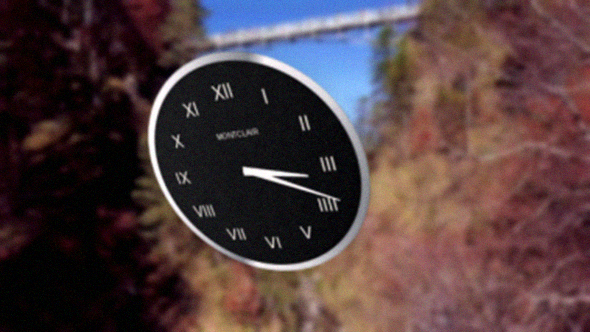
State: 3:19
